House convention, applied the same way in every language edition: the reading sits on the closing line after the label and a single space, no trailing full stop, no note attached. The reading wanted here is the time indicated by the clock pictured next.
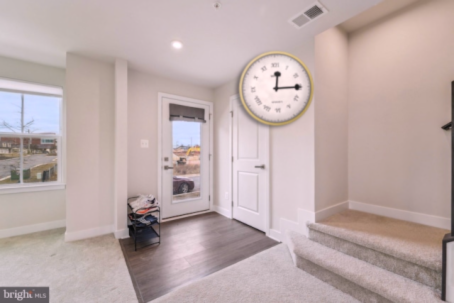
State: 12:15
